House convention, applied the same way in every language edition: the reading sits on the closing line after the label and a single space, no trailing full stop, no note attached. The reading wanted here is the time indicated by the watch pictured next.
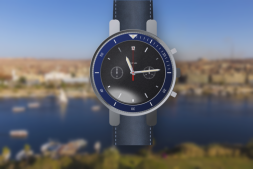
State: 11:14
